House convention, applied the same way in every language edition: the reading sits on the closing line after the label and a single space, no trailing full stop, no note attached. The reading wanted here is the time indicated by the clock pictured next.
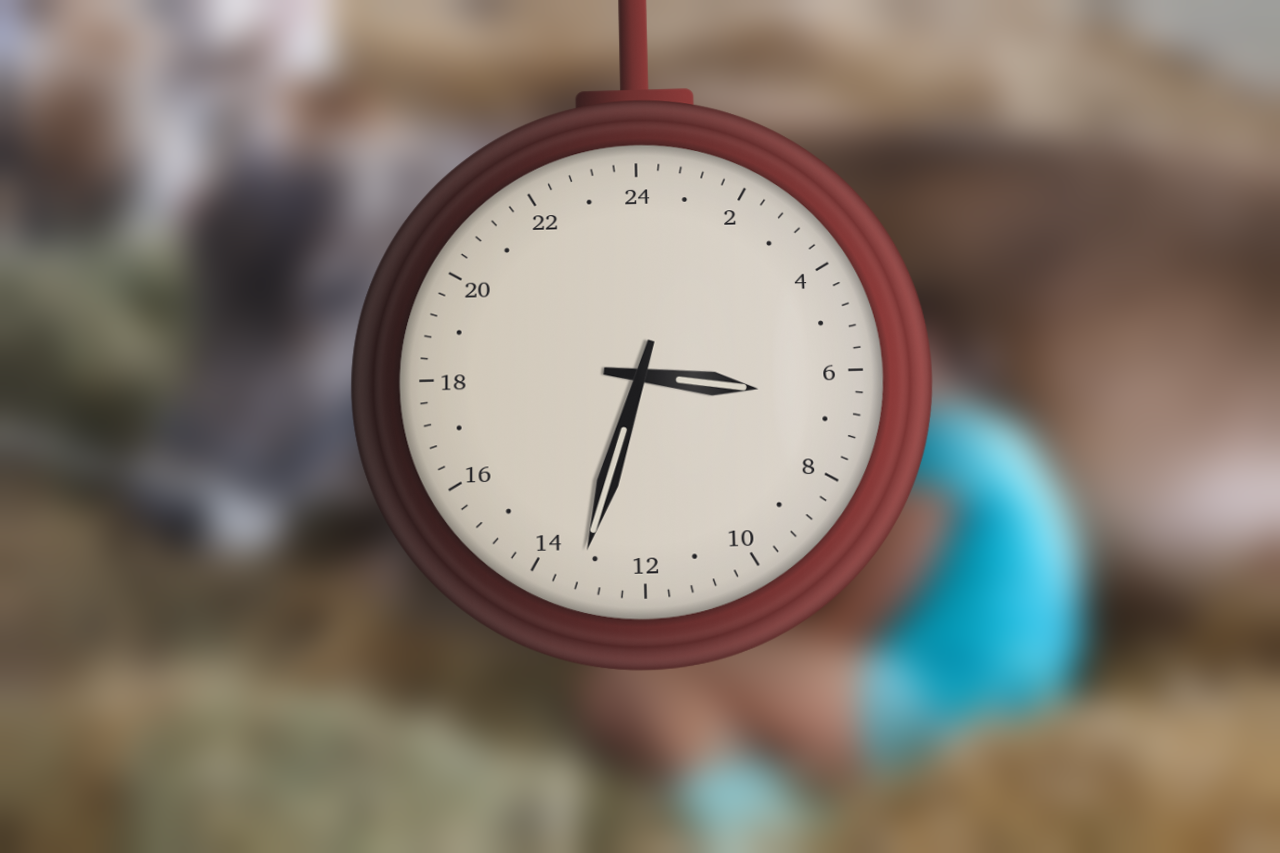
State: 6:33
